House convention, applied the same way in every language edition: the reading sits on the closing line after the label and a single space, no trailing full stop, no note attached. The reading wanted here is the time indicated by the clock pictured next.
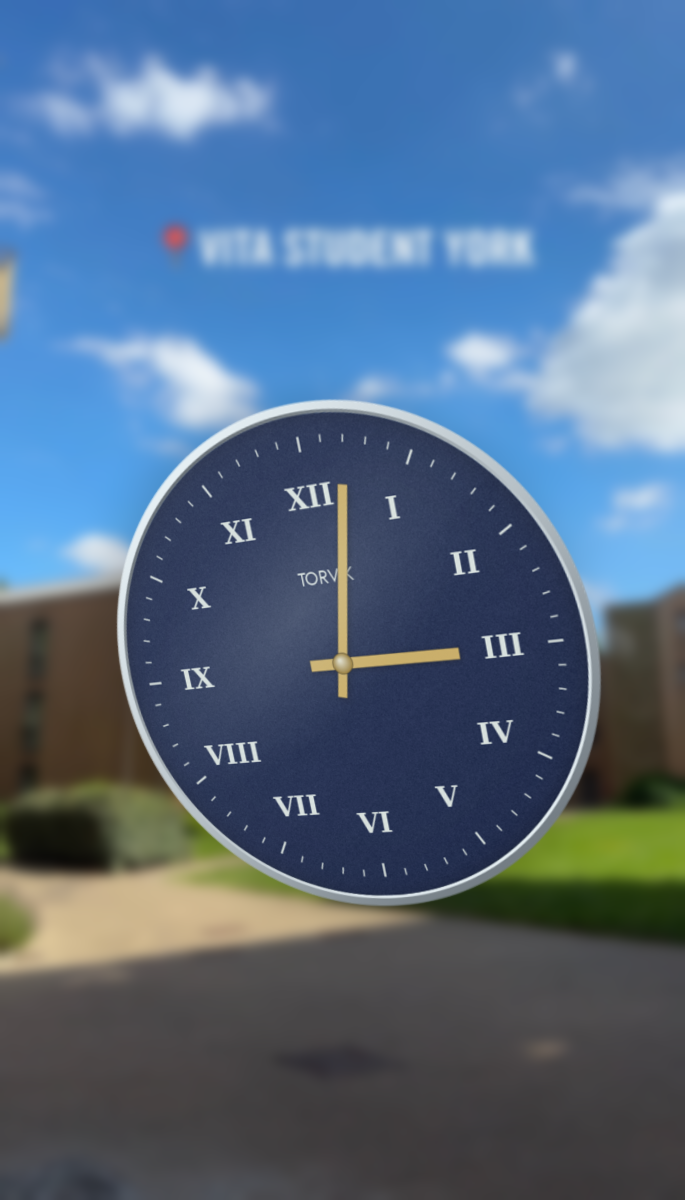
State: 3:02
